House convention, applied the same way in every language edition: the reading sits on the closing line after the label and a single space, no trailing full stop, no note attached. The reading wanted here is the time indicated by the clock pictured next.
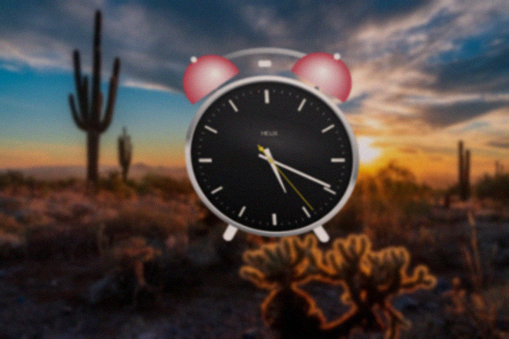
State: 5:19:24
